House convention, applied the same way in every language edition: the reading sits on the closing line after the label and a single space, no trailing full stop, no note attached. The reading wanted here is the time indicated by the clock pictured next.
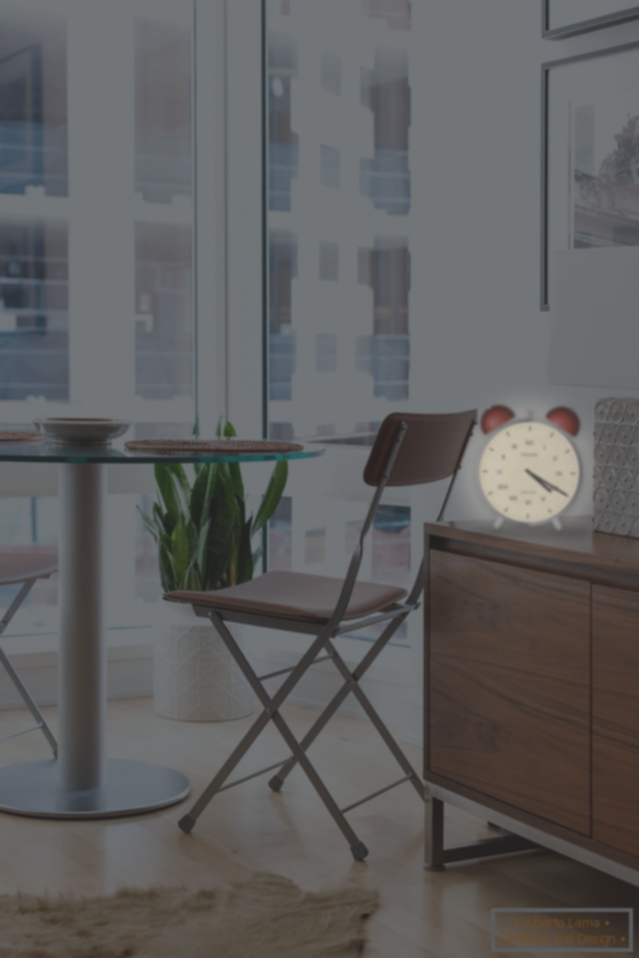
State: 4:20
